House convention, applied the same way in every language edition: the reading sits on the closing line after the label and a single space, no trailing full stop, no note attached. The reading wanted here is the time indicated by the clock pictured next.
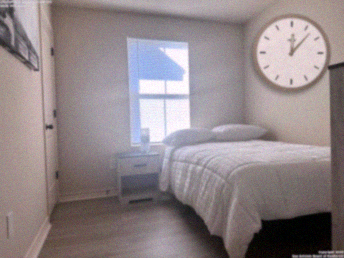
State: 12:07
